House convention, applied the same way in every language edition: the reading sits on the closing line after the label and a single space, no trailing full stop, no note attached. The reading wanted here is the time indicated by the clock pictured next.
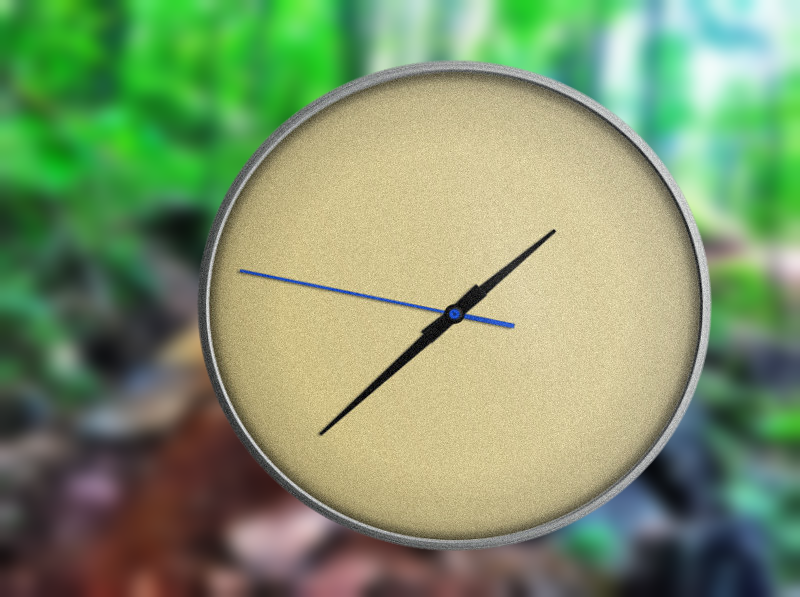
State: 1:37:47
